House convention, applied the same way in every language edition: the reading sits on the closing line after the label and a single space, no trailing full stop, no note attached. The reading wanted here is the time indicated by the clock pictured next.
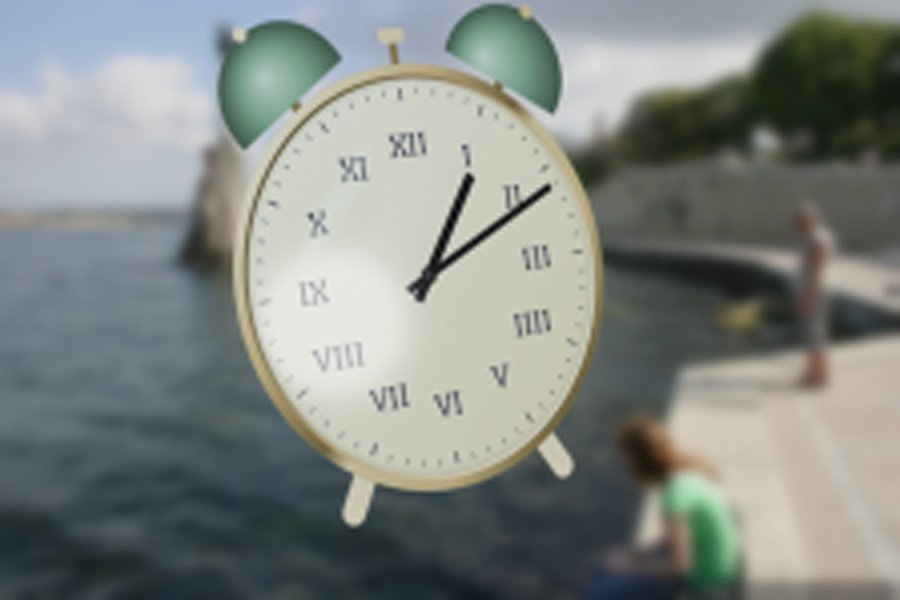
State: 1:11
